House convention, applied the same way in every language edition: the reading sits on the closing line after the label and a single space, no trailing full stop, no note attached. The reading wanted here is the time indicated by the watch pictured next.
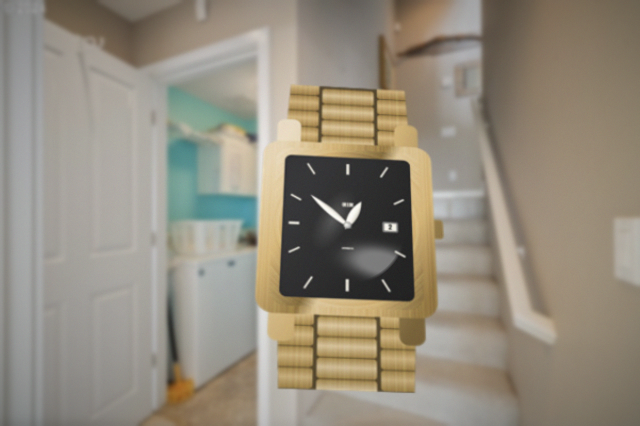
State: 12:52
